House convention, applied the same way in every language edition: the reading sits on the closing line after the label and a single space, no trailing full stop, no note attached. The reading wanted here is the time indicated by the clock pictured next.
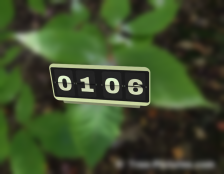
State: 1:06
